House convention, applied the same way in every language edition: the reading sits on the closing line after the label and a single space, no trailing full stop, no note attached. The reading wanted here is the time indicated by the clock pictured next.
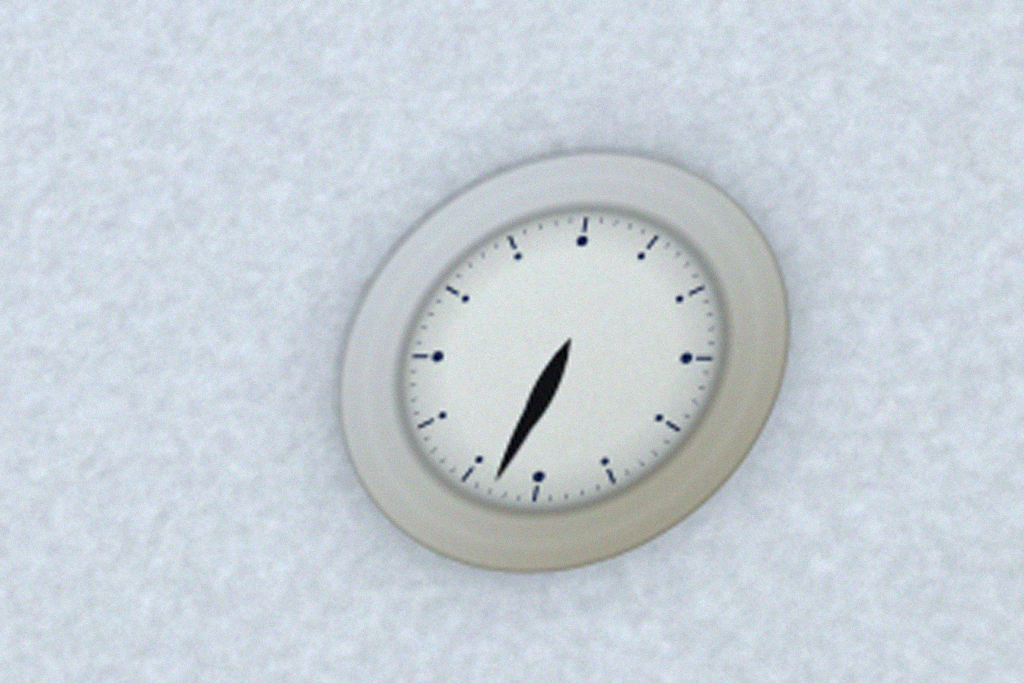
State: 6:33
